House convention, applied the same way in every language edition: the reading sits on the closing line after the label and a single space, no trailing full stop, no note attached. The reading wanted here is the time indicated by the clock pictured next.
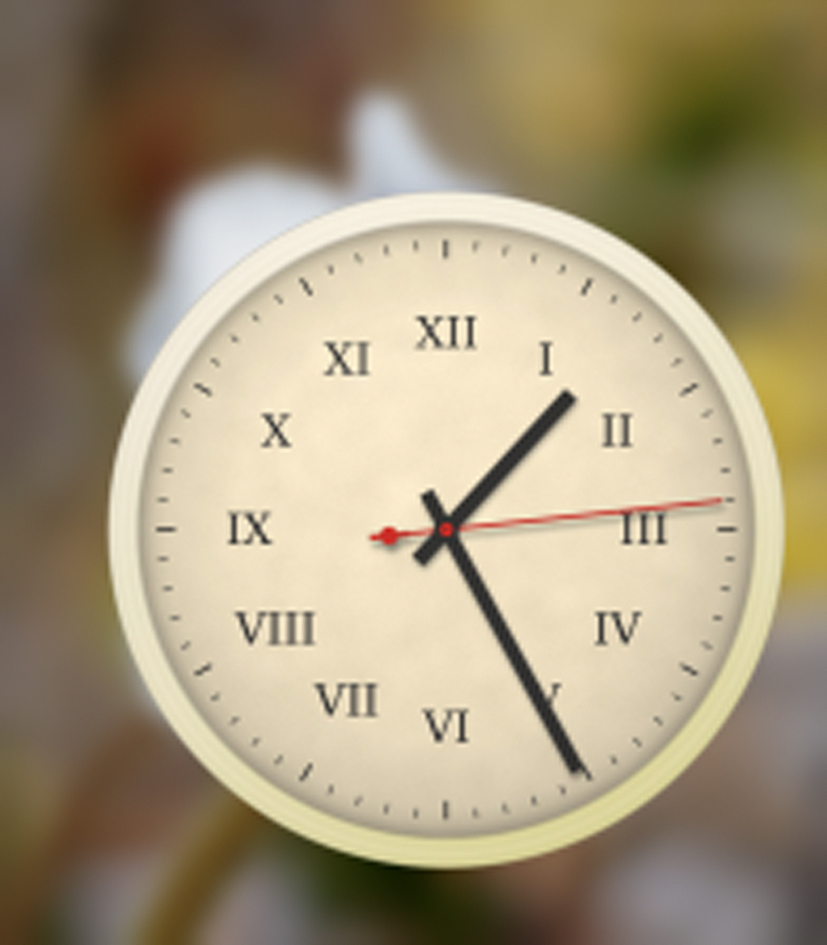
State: 1:25:14
